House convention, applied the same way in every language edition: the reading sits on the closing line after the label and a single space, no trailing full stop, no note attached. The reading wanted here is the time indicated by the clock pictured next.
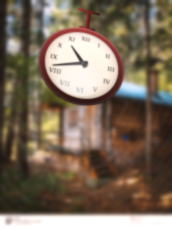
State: 10:42
